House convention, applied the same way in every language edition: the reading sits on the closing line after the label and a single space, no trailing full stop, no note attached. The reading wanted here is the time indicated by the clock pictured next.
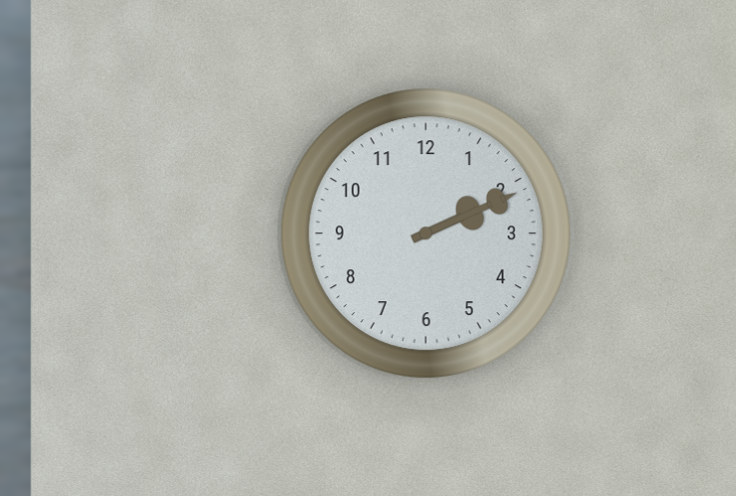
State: 2:11
